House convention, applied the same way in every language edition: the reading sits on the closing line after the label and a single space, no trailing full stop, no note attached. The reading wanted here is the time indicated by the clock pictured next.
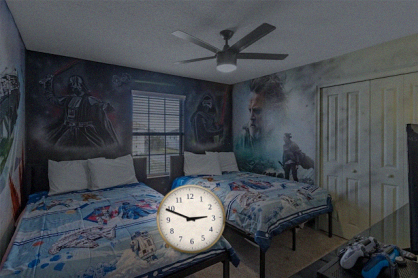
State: 2:49
